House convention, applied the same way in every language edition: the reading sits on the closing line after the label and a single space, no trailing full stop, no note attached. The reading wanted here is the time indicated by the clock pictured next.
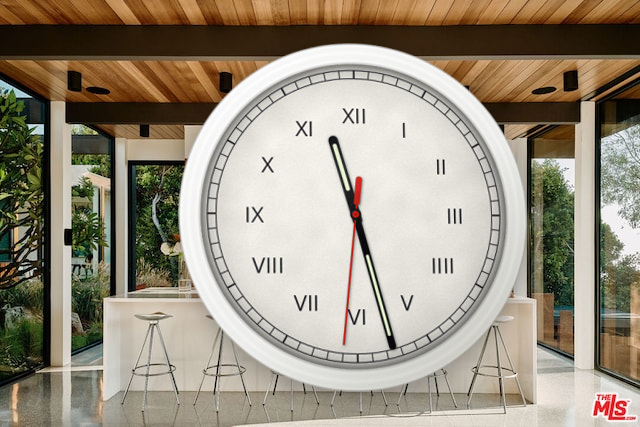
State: 11:27:31
